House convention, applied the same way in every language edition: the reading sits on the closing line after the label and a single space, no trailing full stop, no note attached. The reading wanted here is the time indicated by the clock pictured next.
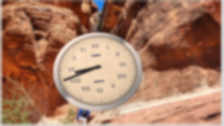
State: 8:42
